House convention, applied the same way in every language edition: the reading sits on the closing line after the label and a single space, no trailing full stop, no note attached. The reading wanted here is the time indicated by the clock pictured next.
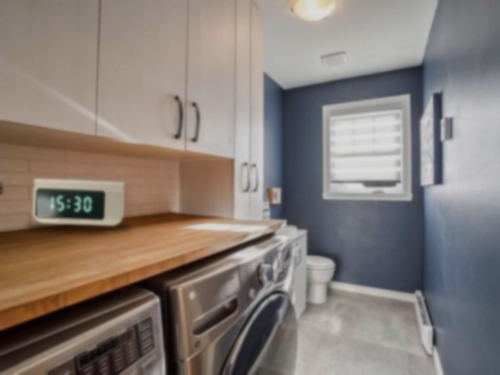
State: 15:30
